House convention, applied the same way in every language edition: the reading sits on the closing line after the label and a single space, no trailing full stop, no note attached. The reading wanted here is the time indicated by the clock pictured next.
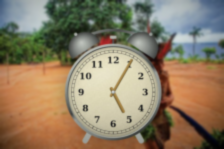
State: 5:05
